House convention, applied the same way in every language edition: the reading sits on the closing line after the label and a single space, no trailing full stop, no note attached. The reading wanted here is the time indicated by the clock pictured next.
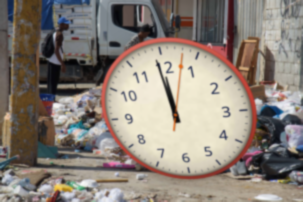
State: 11:59:03
